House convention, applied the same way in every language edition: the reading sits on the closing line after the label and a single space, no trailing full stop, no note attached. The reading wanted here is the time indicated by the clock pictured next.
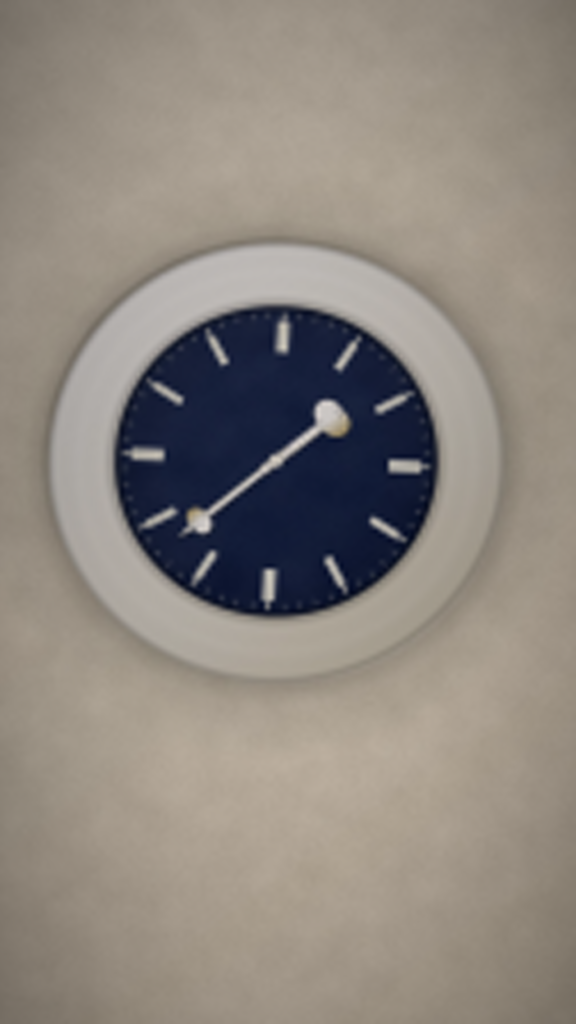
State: 1:38
